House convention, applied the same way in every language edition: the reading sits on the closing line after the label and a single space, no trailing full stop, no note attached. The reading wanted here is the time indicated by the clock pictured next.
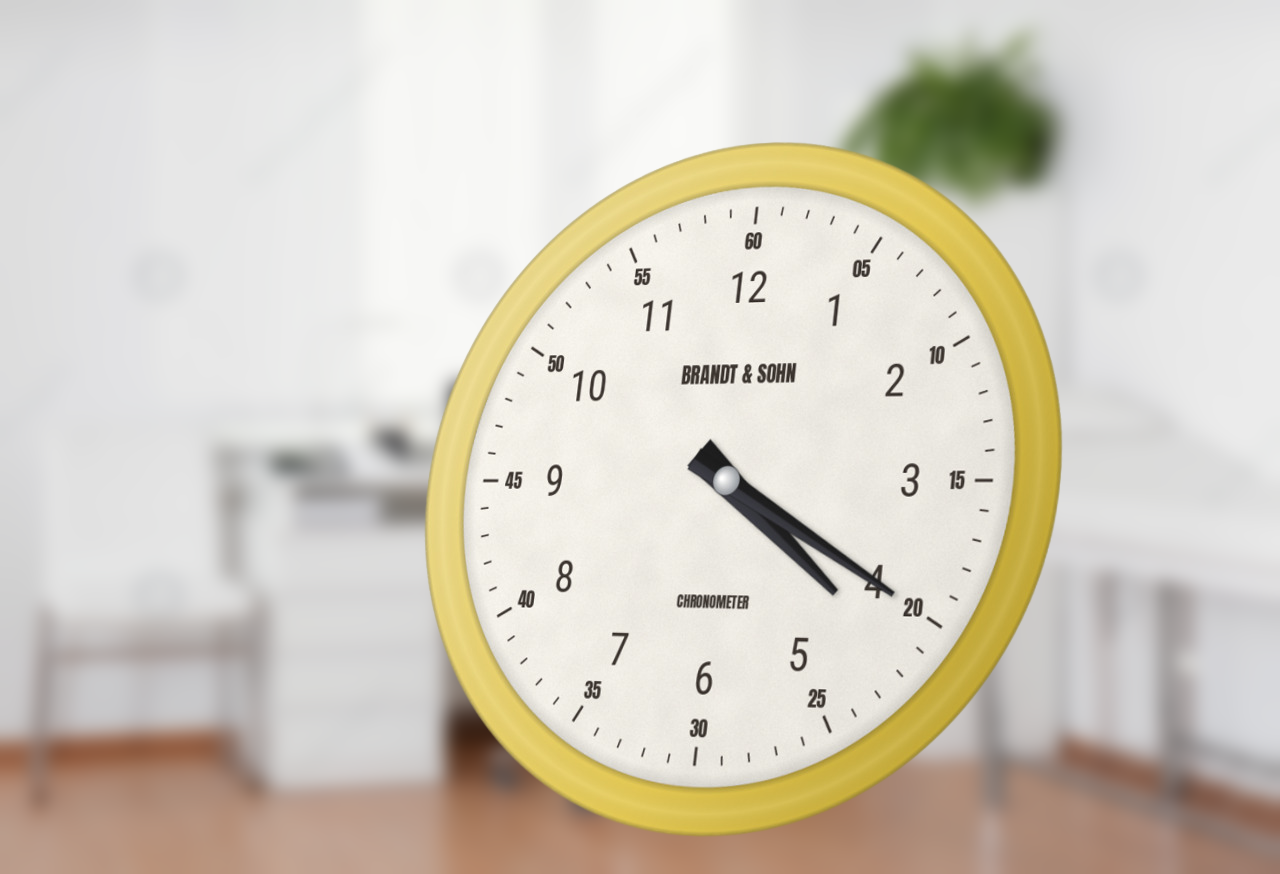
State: 4:20
